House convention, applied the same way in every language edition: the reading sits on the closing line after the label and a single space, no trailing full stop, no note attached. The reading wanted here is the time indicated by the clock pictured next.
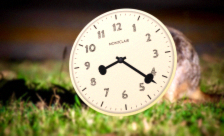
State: 8:22
